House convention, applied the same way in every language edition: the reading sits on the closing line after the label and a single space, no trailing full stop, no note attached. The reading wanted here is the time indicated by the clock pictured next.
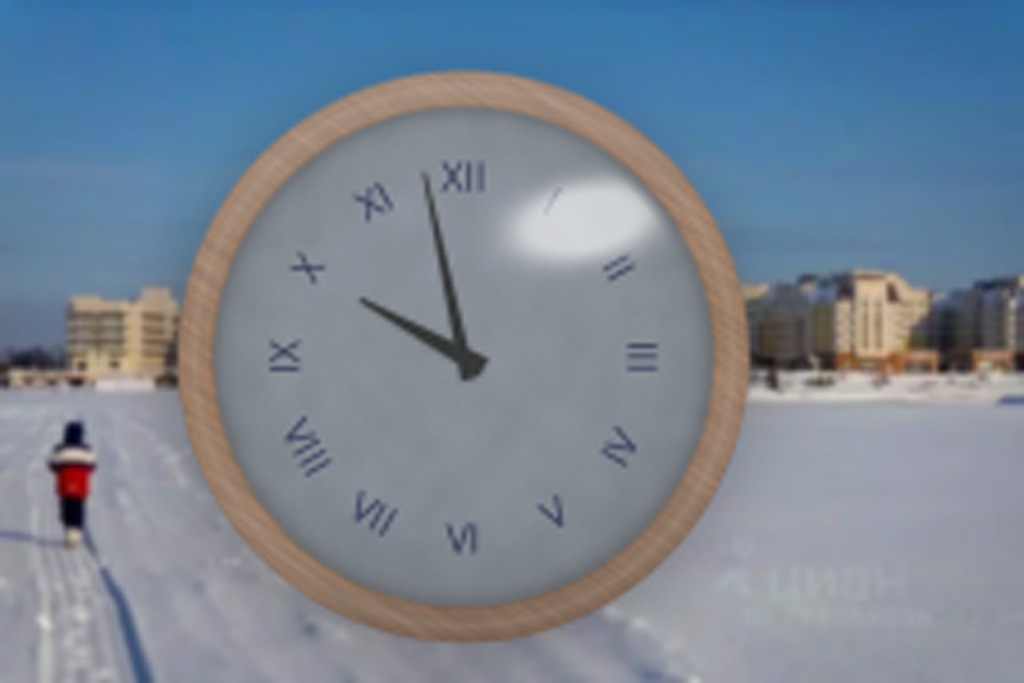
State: 9:58
